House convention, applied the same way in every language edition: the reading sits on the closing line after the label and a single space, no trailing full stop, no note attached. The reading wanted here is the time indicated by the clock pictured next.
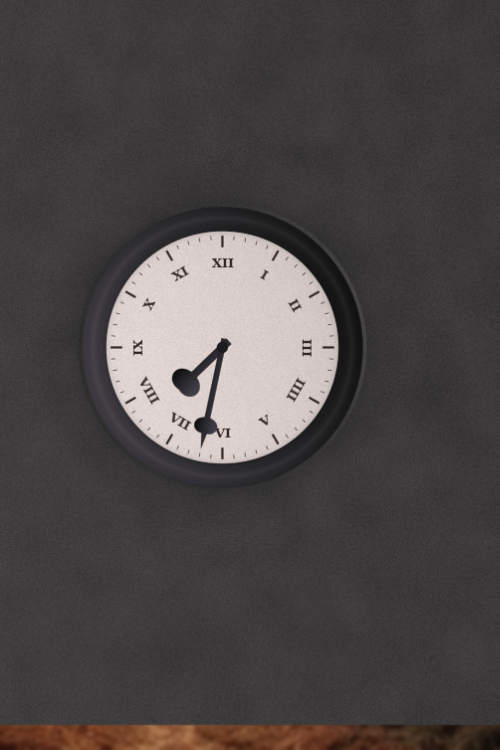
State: 7:32
